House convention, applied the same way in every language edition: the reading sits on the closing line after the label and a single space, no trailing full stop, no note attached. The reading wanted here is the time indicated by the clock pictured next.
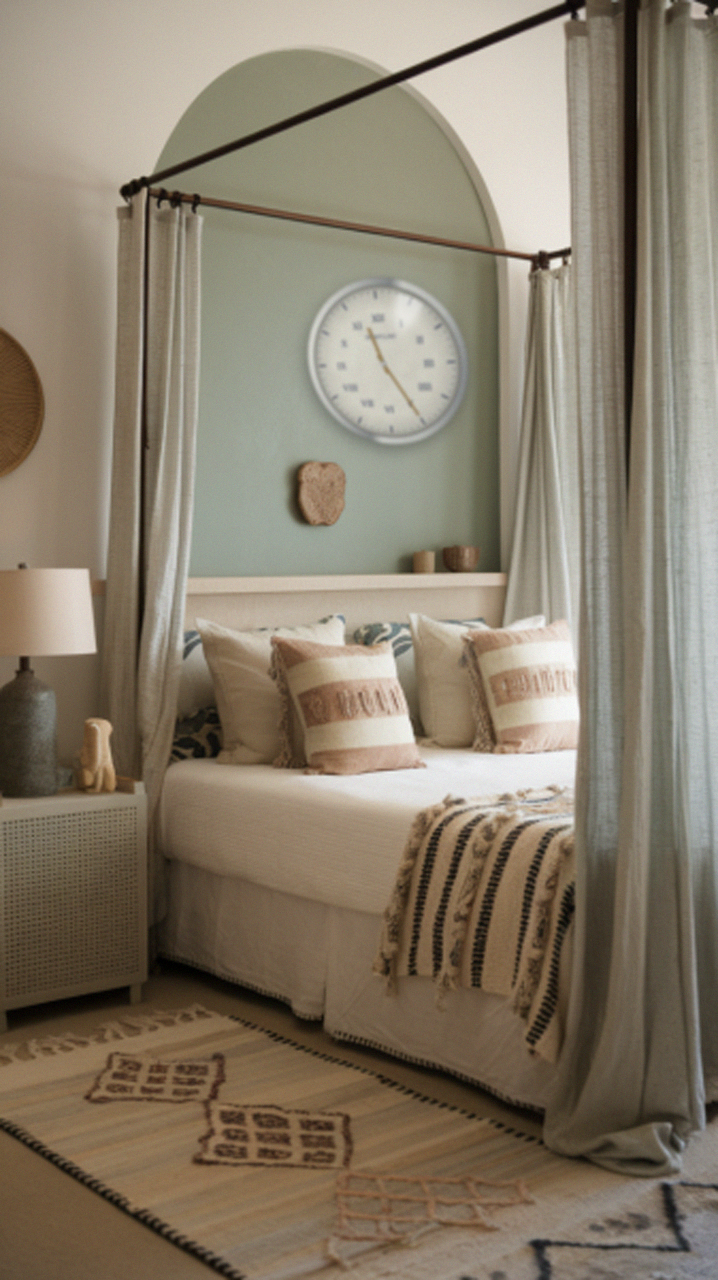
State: 11:25
